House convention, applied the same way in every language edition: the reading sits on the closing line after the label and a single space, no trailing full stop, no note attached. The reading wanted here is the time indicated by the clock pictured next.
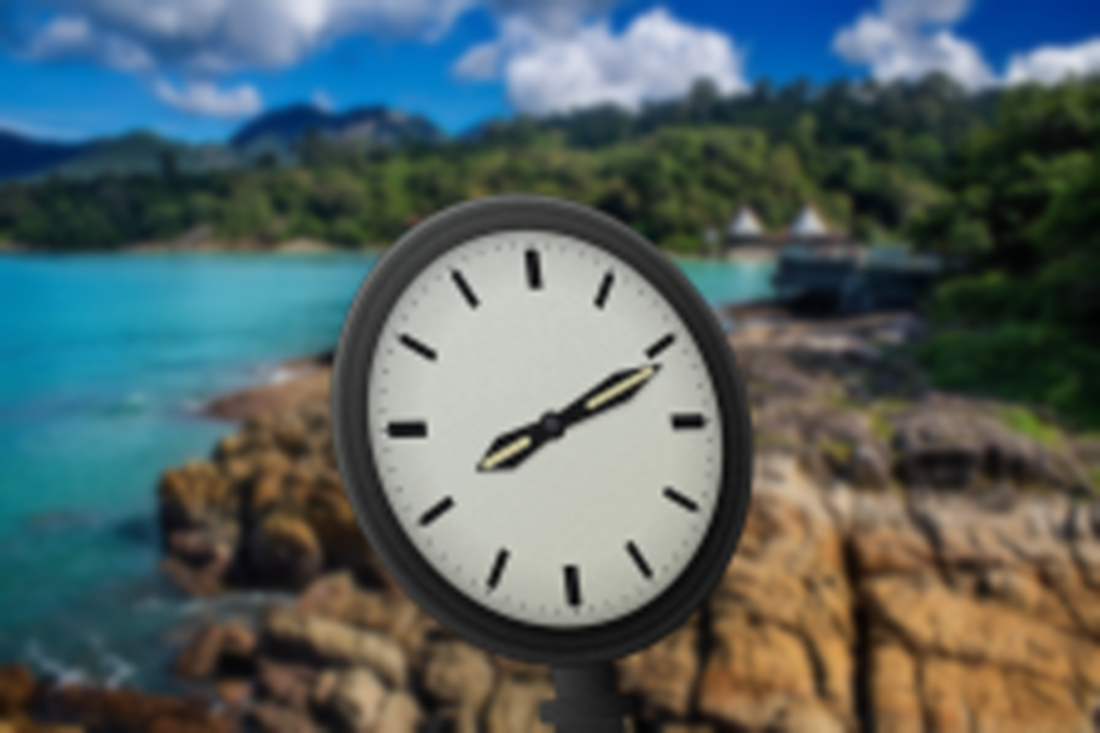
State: 8:11
